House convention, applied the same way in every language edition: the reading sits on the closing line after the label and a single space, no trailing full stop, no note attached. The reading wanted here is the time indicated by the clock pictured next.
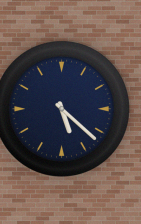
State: 5:22
